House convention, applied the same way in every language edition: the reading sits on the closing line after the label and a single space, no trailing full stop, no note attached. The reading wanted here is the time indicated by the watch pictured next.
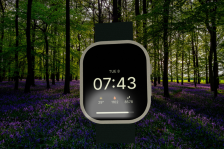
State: 7:43
